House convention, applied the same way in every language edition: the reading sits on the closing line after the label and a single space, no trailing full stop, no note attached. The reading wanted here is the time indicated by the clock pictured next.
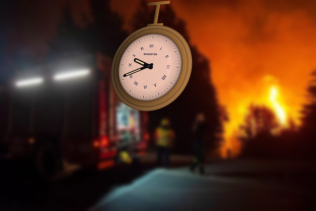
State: 9:41
